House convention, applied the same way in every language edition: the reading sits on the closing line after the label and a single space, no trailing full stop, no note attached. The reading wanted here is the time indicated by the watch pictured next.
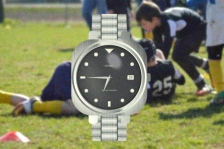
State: 6:45
